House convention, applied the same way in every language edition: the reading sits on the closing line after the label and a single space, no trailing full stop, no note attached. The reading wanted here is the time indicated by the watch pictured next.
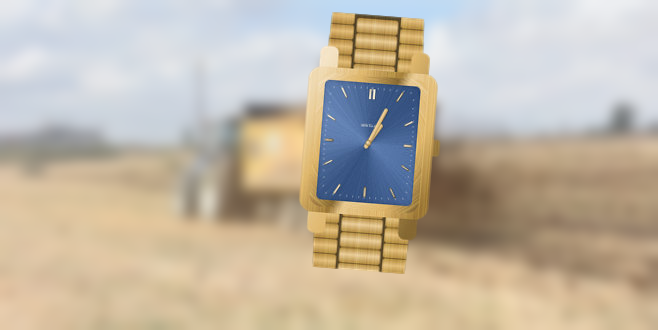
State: 1:04
